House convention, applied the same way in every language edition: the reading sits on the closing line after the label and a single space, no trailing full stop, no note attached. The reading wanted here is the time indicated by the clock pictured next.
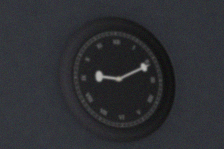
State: 9:11
